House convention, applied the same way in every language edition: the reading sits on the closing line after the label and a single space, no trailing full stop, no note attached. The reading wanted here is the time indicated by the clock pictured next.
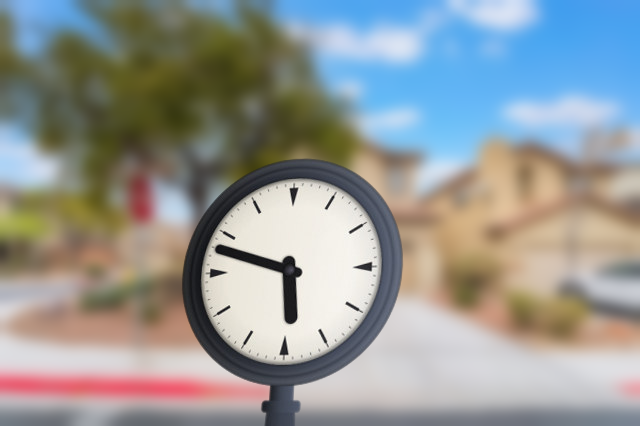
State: 5:48
